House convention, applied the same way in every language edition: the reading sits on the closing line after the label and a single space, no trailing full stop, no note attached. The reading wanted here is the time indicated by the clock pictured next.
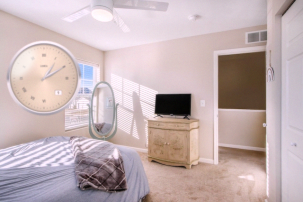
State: 1:10
